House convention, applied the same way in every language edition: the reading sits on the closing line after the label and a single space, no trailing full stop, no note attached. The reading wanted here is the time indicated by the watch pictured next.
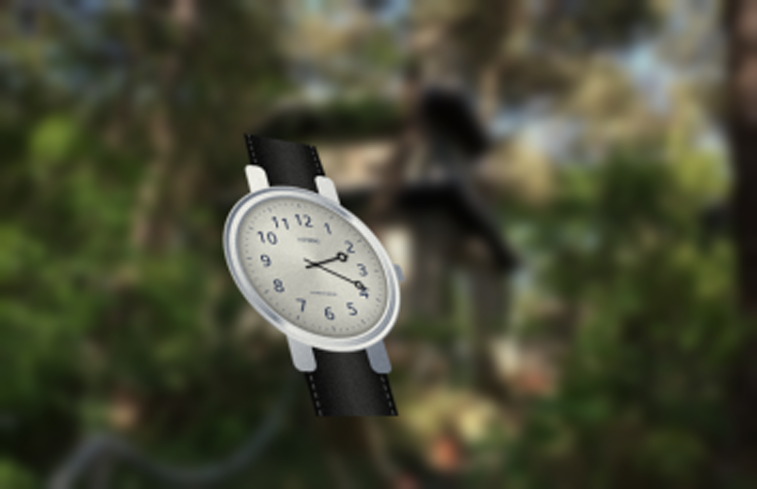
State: 2:19
